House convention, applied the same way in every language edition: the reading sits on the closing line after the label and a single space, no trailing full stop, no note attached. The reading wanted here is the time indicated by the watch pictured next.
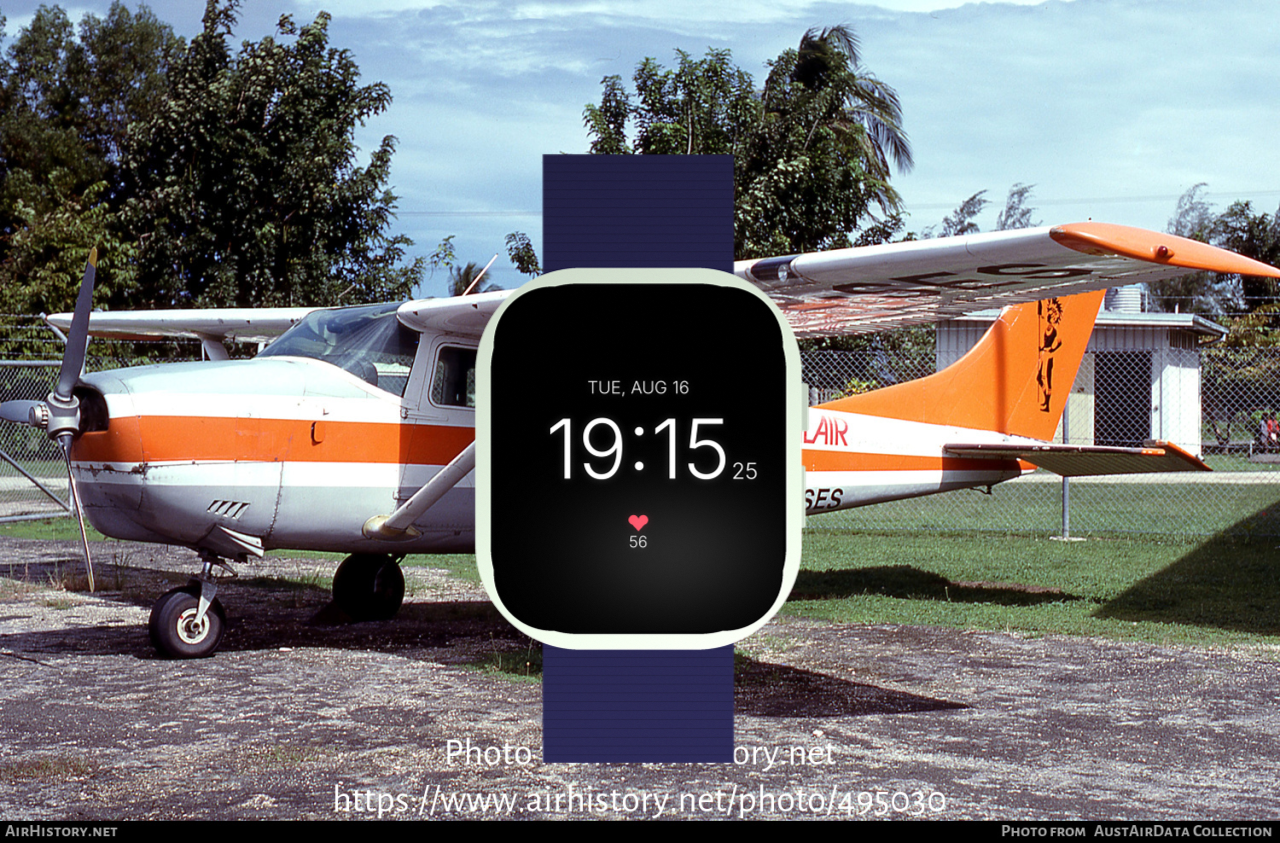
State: 19:15:25
